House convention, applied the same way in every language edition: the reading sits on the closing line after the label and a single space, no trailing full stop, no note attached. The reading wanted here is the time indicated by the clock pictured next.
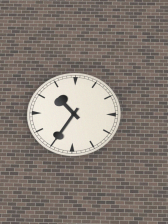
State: 10:35
